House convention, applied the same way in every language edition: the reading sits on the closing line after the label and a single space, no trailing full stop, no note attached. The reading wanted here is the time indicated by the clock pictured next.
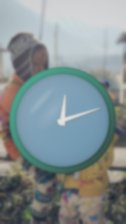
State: 12:12
